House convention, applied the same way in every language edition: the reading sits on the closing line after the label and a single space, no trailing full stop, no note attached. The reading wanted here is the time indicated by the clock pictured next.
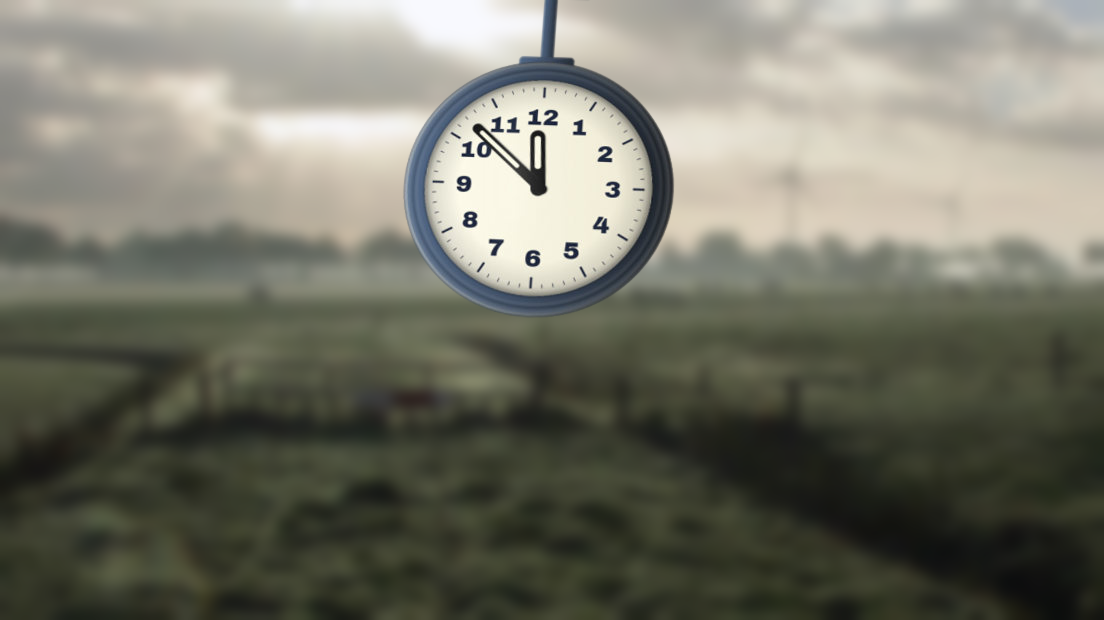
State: 11:52
